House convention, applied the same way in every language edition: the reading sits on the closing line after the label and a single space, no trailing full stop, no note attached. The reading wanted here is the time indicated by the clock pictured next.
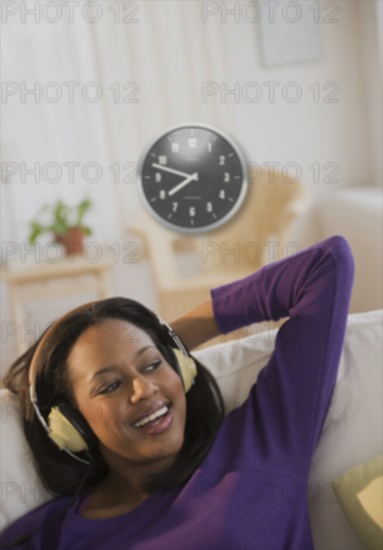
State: 7:48
